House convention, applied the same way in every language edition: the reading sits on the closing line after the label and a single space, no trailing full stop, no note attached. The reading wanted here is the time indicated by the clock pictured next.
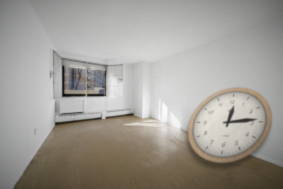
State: 12:14
